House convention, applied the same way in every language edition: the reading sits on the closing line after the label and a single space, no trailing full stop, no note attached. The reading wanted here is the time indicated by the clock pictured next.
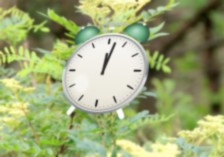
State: 12:02
